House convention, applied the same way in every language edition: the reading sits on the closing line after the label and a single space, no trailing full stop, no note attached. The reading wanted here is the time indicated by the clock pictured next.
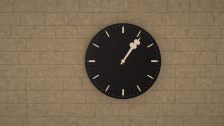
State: 1:06
